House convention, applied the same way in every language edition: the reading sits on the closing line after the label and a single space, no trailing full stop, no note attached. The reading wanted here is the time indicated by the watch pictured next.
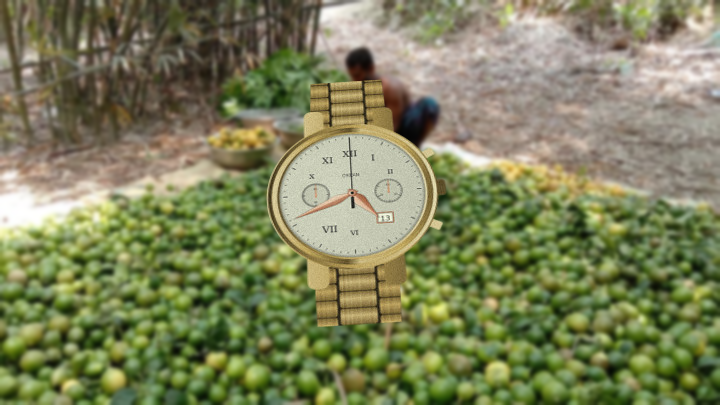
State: 4:41
